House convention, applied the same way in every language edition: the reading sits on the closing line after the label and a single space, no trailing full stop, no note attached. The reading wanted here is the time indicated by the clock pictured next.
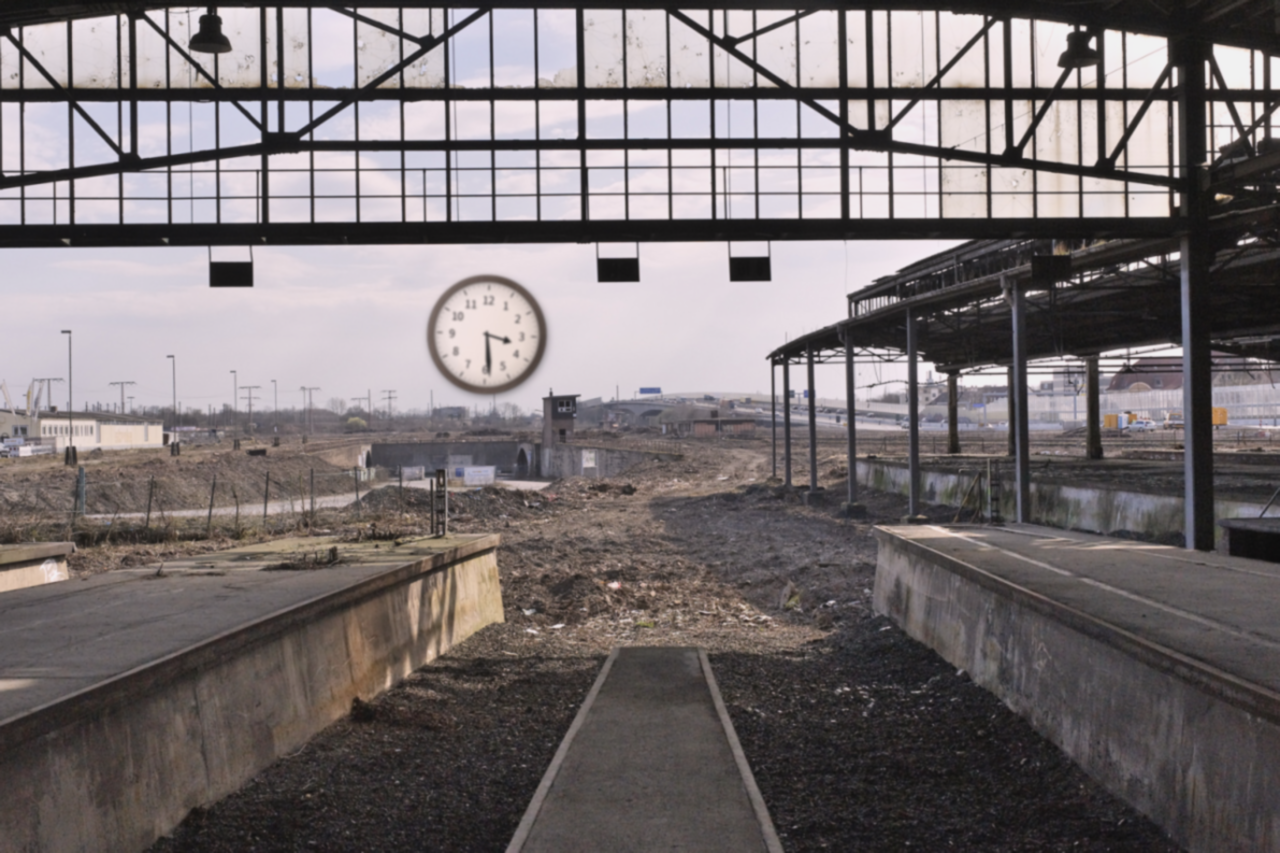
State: 3:29
